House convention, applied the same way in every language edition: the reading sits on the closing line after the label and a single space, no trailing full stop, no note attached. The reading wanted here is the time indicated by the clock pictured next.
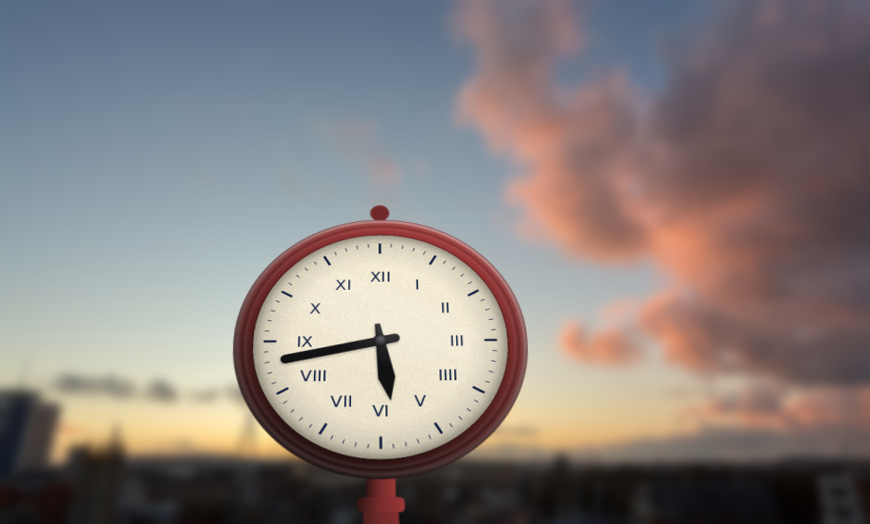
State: 5:43
